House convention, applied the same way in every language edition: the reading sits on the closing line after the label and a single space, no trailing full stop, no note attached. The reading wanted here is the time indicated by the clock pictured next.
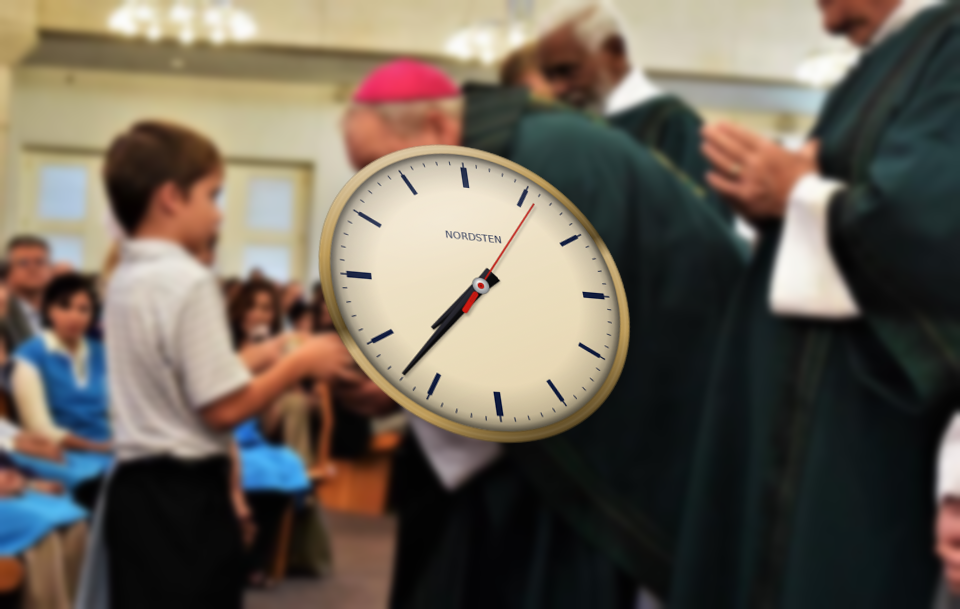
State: 7:37:06
